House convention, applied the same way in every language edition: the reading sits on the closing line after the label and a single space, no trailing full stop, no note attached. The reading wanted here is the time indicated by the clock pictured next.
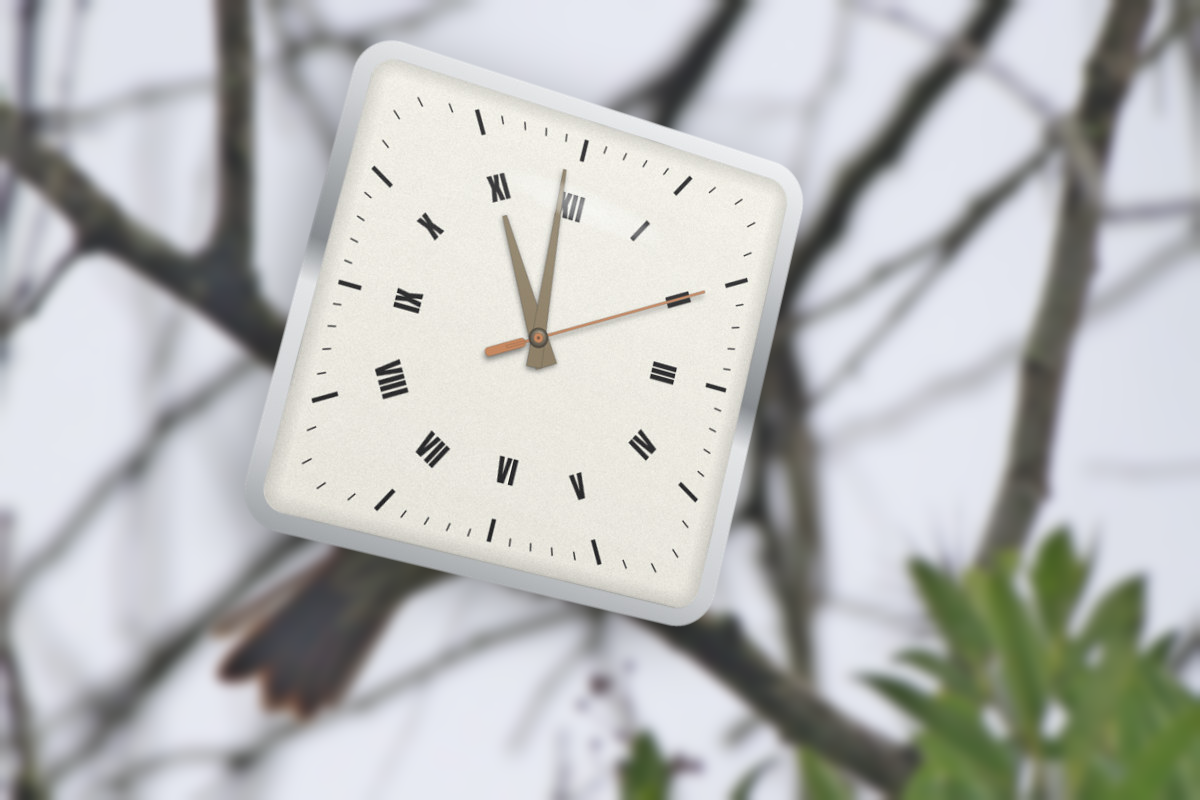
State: 10:59:10
